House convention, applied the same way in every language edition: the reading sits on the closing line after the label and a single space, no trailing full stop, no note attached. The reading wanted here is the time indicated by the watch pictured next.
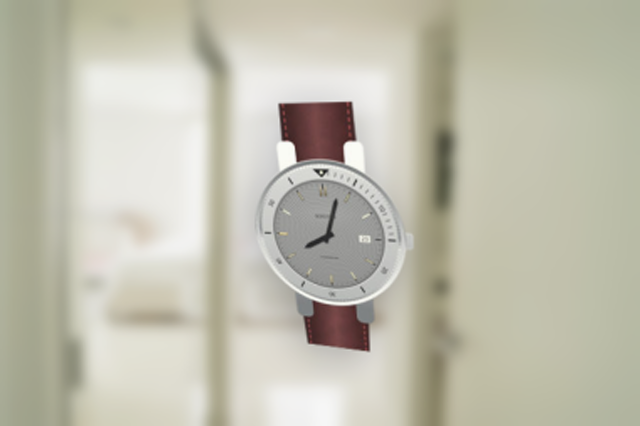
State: 8:03
